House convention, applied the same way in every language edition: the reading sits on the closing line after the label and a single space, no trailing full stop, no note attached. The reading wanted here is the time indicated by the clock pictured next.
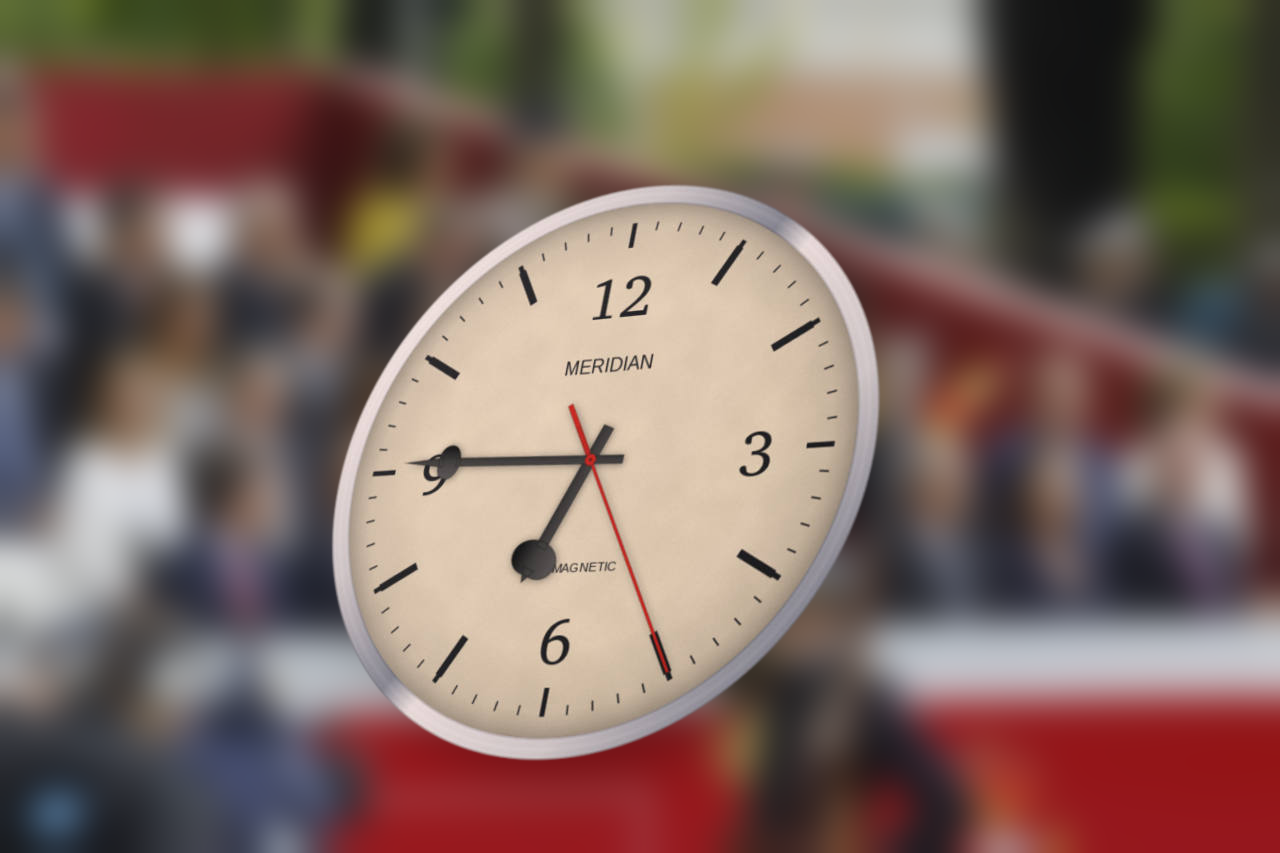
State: 6:45:25
